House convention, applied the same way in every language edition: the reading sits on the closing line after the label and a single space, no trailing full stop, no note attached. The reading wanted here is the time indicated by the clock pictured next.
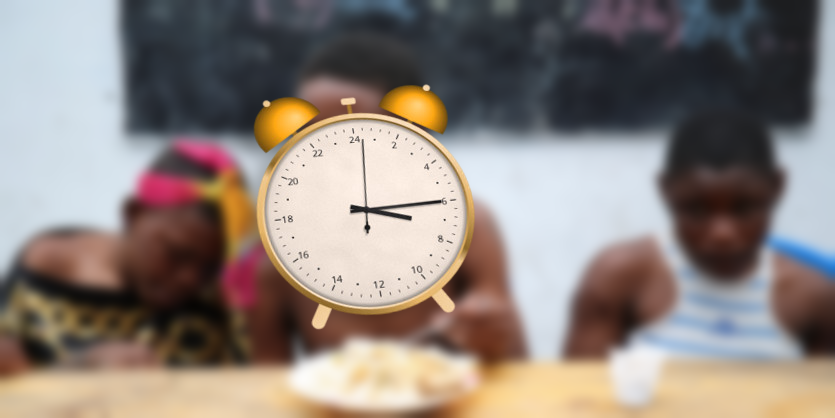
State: 7:15:01
